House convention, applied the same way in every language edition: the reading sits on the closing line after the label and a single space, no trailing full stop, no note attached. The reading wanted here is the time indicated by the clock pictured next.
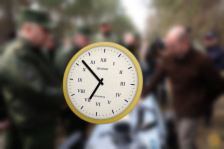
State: 6:52
